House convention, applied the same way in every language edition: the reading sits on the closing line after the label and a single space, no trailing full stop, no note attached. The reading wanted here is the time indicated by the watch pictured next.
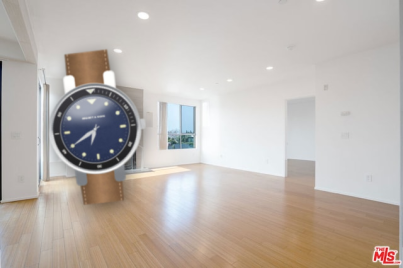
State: 6:40
